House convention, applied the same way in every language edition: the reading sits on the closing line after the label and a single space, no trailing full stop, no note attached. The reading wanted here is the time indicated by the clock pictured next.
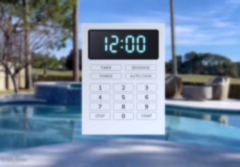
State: 12:00
